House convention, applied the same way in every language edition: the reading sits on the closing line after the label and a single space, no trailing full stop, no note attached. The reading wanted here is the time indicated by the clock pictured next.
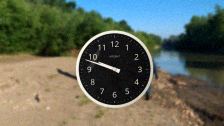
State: 9:48
